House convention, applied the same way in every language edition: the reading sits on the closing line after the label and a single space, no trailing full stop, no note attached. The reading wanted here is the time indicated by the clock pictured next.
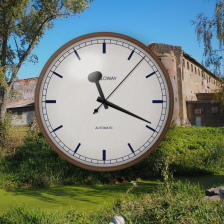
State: 11:19:07
